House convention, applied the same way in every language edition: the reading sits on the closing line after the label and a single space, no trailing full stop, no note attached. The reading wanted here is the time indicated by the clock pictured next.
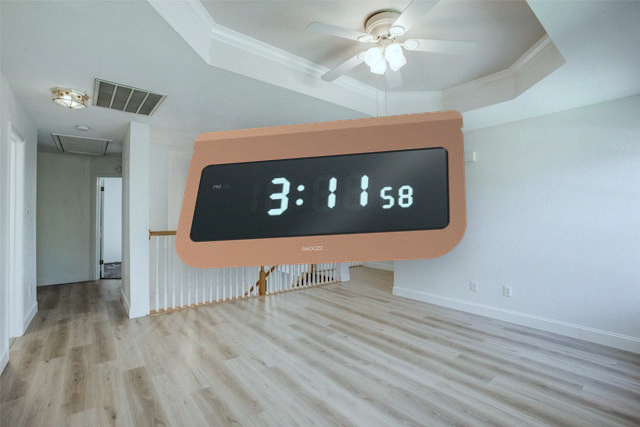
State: 3:11:58
